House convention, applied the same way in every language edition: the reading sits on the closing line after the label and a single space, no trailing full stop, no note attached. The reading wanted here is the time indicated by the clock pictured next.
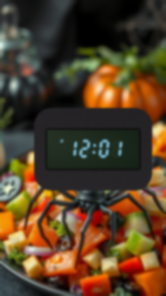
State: 12:01
